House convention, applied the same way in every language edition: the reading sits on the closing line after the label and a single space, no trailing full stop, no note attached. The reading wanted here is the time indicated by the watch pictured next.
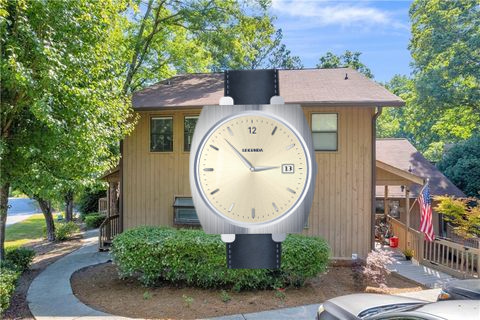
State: 2:53
